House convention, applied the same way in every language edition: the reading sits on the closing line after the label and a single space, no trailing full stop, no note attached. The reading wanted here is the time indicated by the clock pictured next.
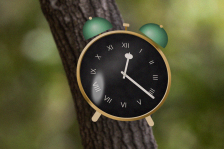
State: 12:21
